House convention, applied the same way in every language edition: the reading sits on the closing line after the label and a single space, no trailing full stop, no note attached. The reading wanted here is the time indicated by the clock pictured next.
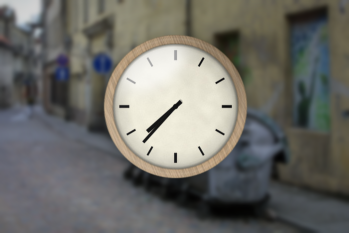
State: 7:37
